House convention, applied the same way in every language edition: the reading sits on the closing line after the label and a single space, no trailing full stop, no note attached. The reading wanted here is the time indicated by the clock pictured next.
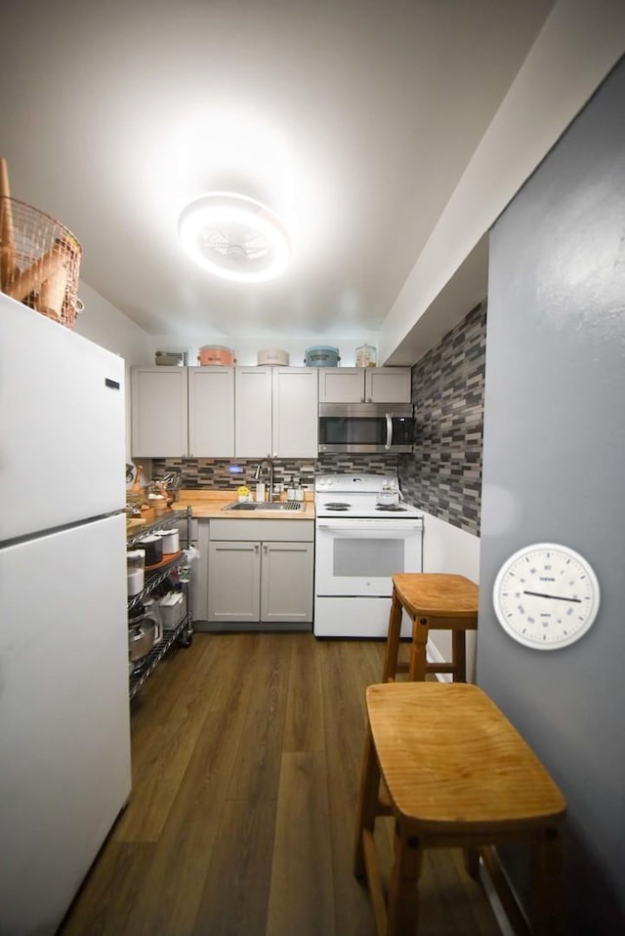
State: 9:16
